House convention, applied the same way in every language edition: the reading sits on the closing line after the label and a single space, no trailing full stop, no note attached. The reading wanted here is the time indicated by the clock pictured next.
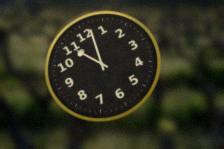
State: 11:02
